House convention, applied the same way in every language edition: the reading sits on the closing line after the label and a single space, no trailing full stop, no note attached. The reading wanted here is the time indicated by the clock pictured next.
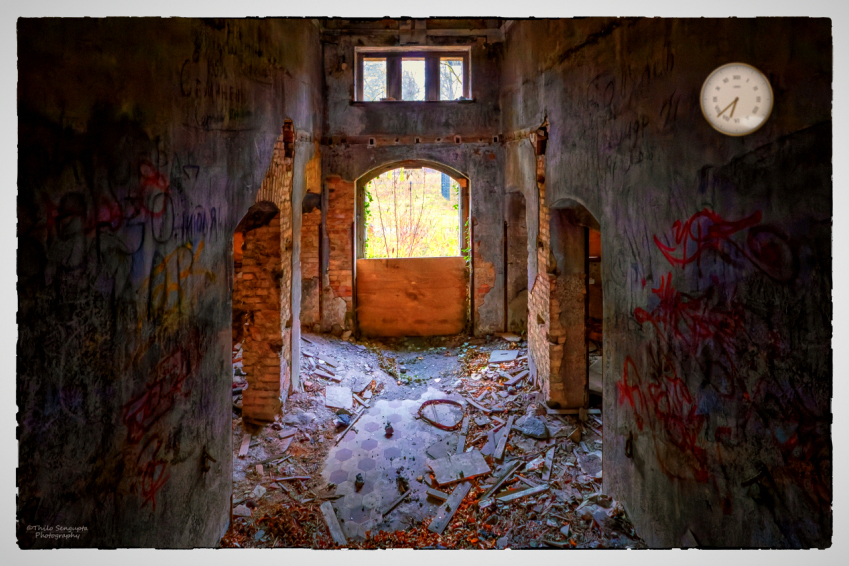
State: 6:38
